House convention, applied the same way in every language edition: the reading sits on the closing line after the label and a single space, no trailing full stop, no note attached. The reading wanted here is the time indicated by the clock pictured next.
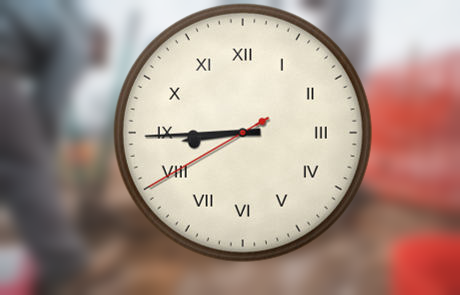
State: 8:44:40
